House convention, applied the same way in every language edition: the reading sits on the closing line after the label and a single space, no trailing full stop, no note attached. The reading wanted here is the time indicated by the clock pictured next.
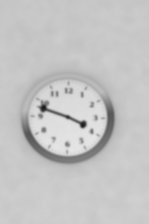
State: 3:48
